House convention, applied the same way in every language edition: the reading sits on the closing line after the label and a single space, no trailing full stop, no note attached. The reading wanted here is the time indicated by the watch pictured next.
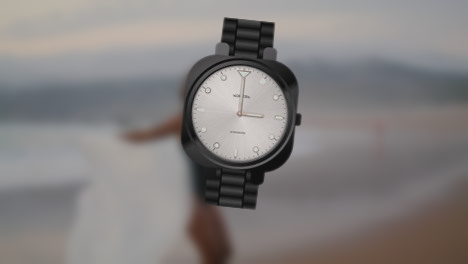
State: 3:00
